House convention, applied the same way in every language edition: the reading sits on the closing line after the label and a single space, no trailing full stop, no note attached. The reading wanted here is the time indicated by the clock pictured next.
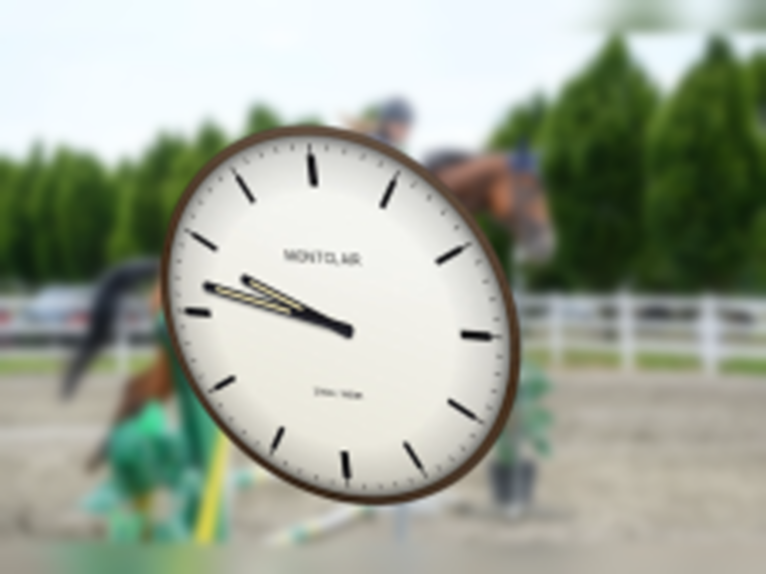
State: 9:47
